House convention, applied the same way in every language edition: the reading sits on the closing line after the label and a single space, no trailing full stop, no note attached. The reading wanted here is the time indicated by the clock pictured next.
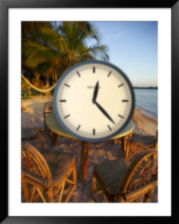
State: 12:23
